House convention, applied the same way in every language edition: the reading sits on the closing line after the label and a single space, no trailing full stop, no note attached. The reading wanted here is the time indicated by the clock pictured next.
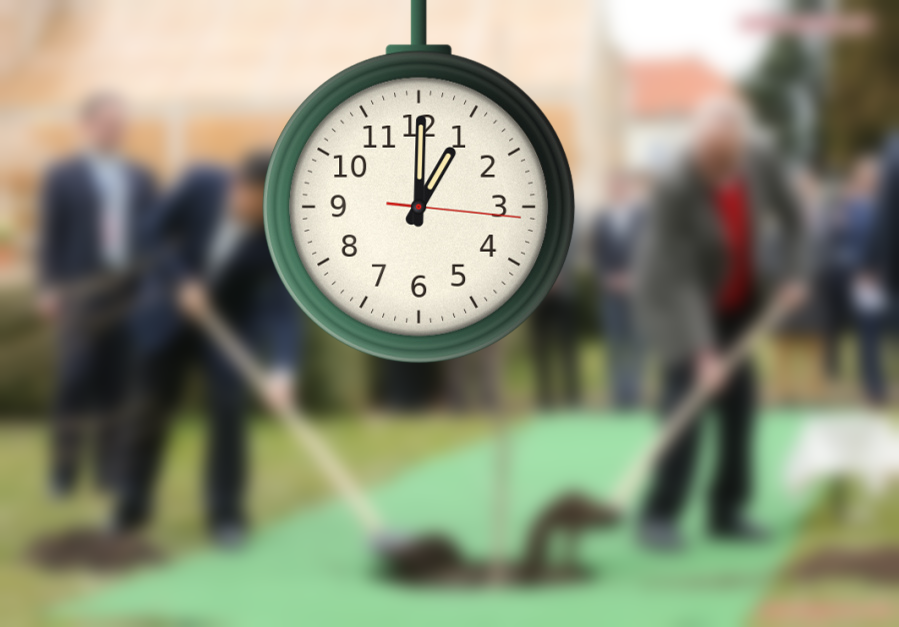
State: 1:00:16
